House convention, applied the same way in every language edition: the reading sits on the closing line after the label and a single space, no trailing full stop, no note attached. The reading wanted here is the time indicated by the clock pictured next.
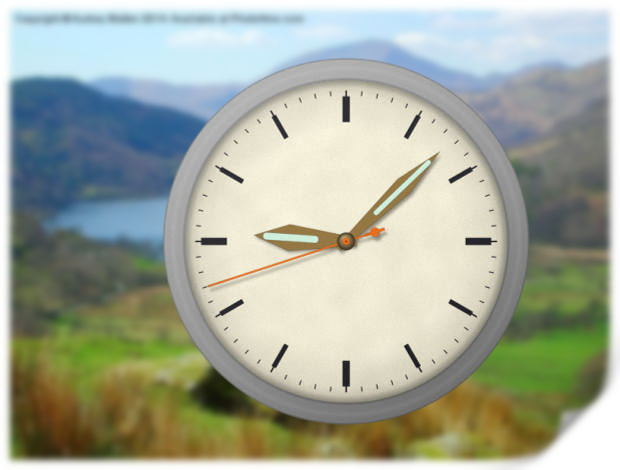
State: 9:07:42
